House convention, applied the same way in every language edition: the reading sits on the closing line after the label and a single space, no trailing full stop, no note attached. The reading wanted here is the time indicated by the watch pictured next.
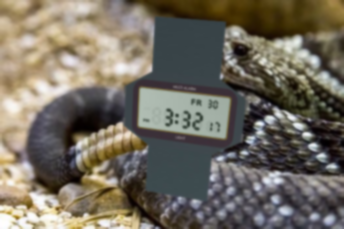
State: 3:32:17
